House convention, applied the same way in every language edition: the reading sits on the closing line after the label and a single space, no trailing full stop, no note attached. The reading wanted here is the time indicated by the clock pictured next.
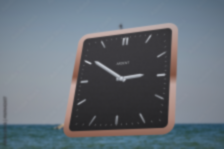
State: 2:51
